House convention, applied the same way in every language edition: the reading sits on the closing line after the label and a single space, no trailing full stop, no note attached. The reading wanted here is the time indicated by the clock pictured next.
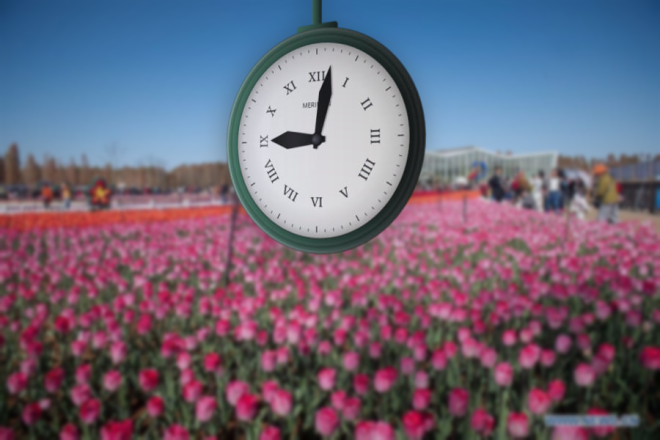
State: 9:02
